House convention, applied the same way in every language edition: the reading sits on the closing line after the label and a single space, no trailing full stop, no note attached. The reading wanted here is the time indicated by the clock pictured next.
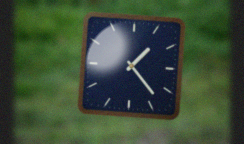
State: 1:23
